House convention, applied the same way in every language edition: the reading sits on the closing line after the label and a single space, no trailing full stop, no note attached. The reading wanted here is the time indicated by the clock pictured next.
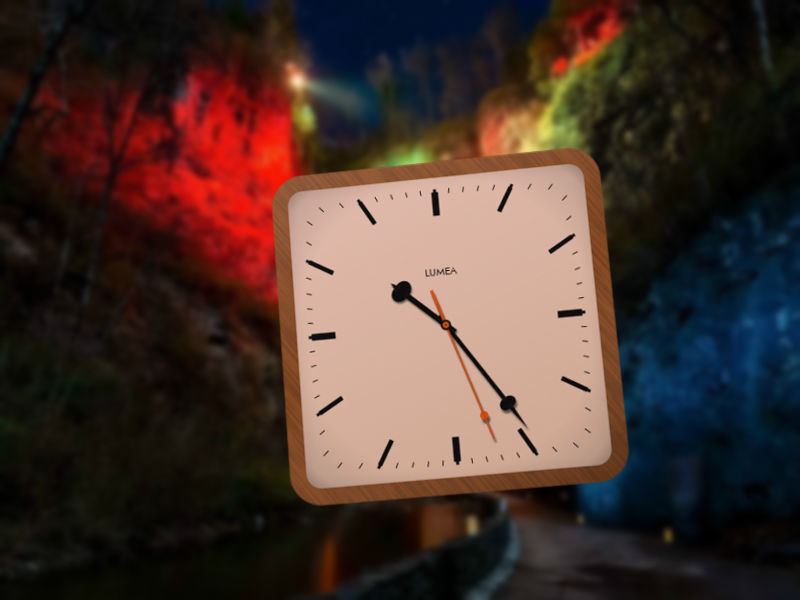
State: 10:24:27
